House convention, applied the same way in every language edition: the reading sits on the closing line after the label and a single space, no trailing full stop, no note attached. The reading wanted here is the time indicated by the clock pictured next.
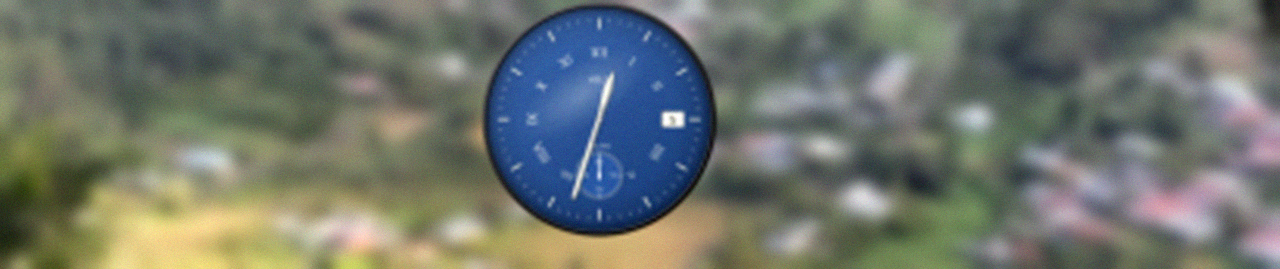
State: 12:33
